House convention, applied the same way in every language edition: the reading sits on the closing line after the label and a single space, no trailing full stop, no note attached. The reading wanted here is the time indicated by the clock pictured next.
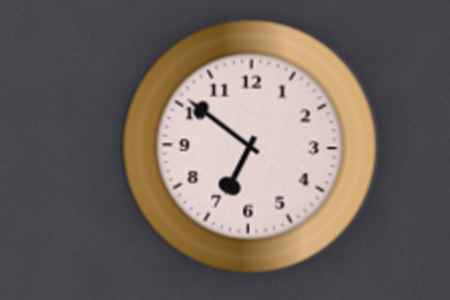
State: 6:51
